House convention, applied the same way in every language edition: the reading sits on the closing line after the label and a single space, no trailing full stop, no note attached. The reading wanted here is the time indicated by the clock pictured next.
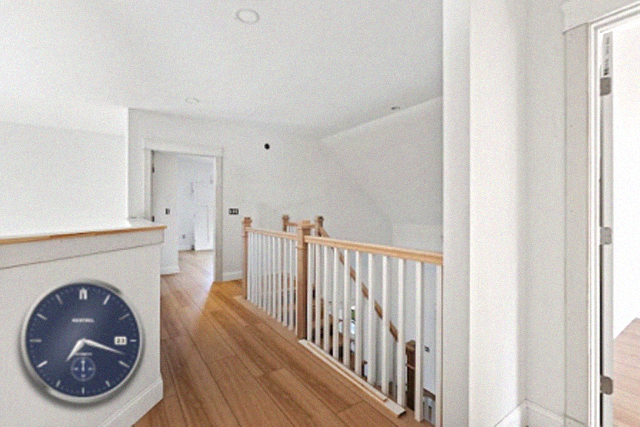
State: 7:18
